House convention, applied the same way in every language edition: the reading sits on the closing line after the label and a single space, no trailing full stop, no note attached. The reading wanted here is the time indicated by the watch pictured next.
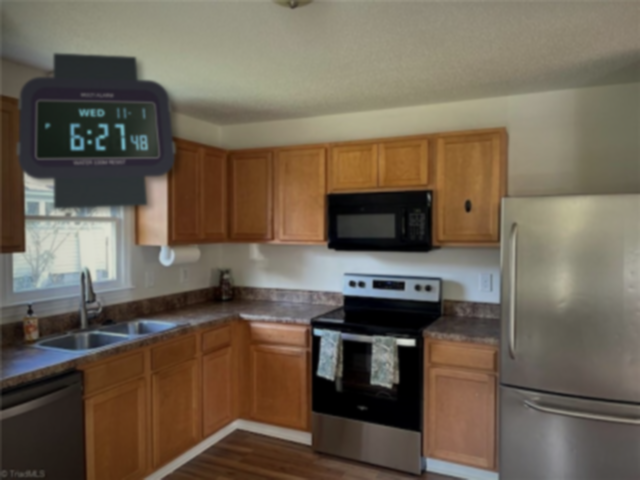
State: 6:27:48
